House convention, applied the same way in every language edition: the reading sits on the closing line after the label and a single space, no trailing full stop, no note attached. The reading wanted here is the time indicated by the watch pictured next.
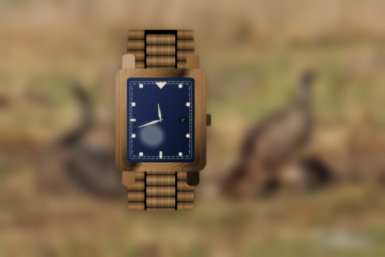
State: 11:42
